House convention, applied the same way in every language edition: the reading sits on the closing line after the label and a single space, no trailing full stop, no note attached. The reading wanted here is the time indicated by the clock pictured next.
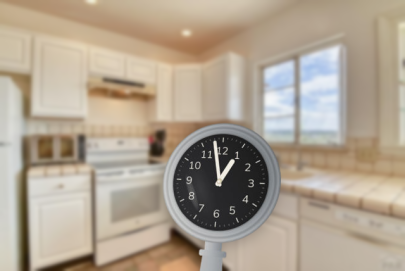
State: 12:58
